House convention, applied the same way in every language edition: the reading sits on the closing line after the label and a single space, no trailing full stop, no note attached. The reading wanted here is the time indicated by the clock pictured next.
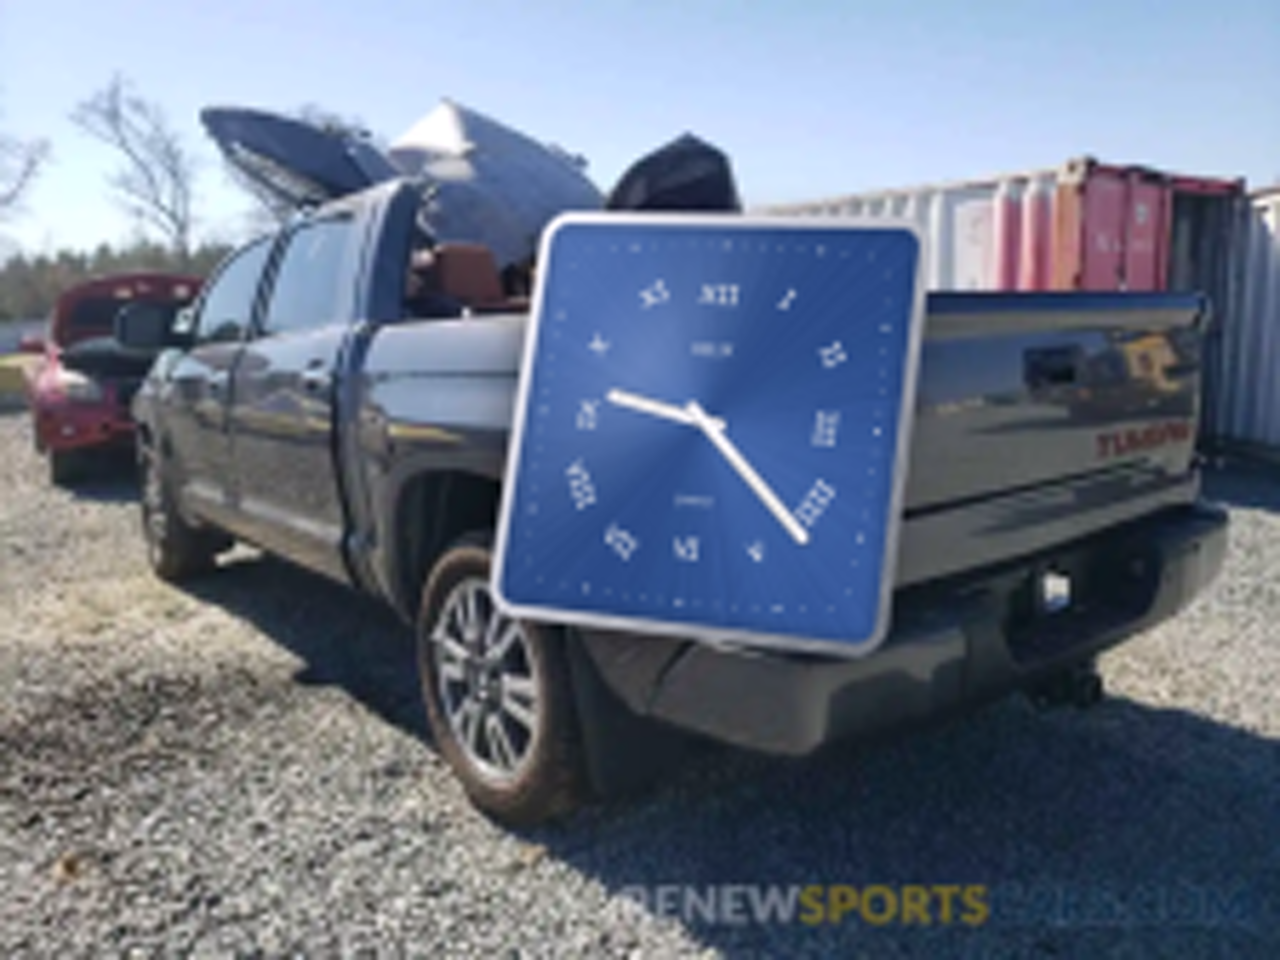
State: 9:22
